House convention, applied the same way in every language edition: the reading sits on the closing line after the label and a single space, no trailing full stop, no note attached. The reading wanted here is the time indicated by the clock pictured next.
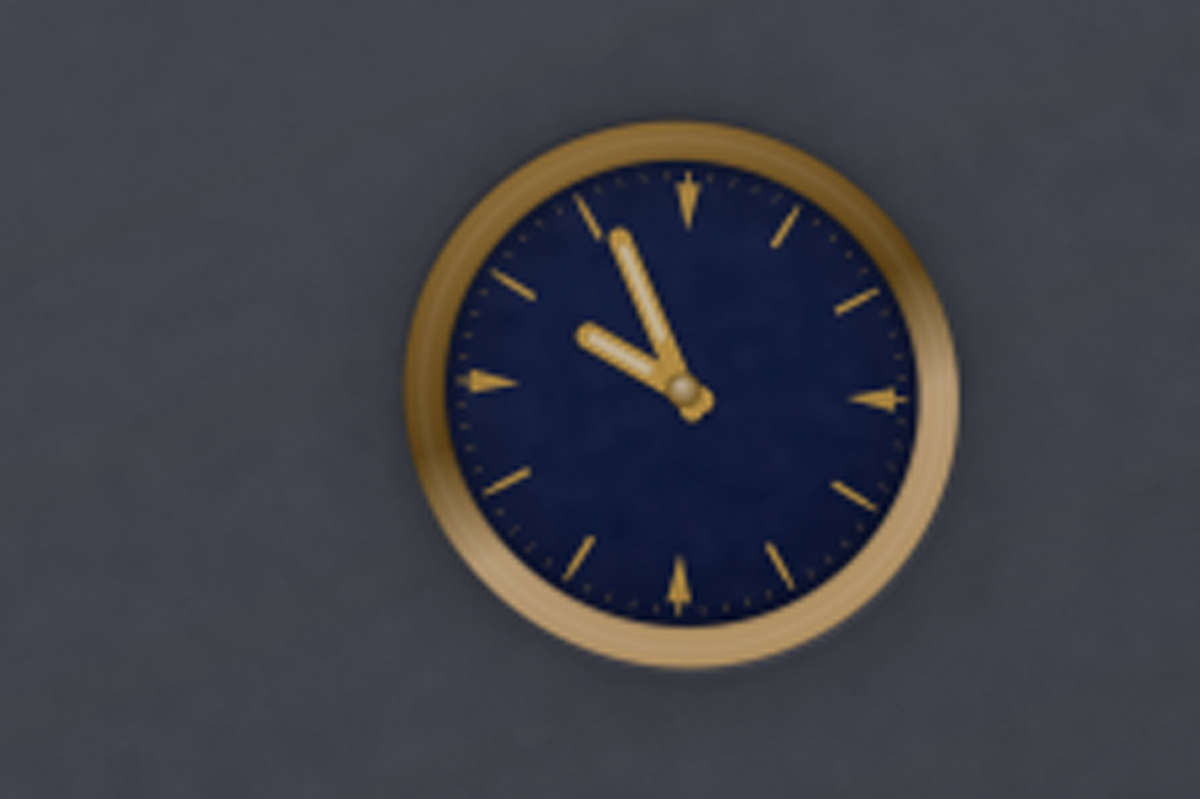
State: 9:56
